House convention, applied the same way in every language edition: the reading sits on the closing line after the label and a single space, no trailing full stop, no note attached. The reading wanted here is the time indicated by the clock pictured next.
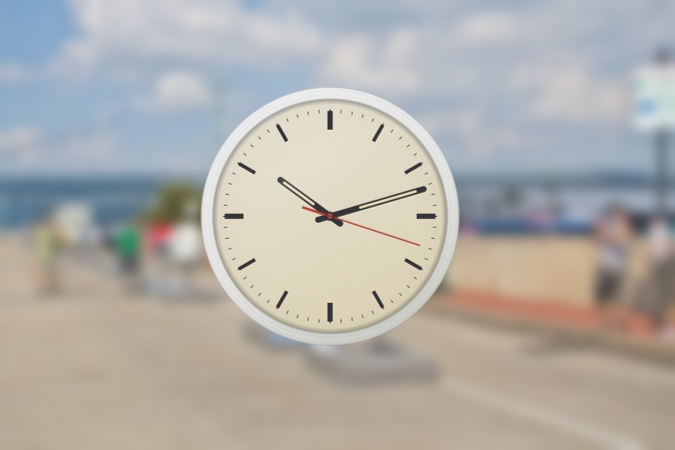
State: 10:12:18
